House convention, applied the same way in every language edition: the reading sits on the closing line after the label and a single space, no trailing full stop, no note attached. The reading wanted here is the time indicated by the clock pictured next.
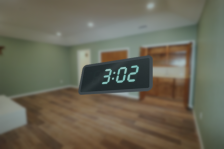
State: 3:02
